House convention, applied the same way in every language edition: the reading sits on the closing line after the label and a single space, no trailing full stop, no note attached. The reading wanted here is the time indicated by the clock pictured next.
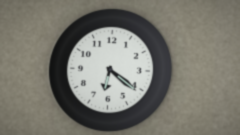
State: 6:21
